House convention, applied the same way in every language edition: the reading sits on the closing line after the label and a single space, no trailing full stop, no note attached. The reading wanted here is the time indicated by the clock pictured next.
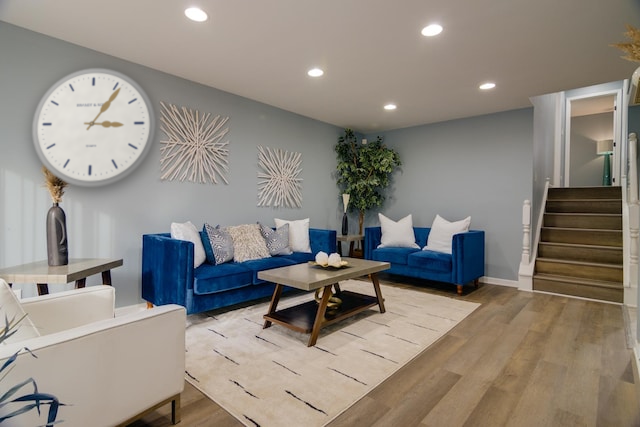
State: 3:06
